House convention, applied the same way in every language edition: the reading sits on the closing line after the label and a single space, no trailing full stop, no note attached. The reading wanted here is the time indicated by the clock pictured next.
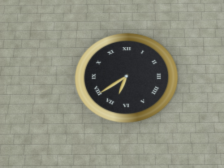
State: 6:39
